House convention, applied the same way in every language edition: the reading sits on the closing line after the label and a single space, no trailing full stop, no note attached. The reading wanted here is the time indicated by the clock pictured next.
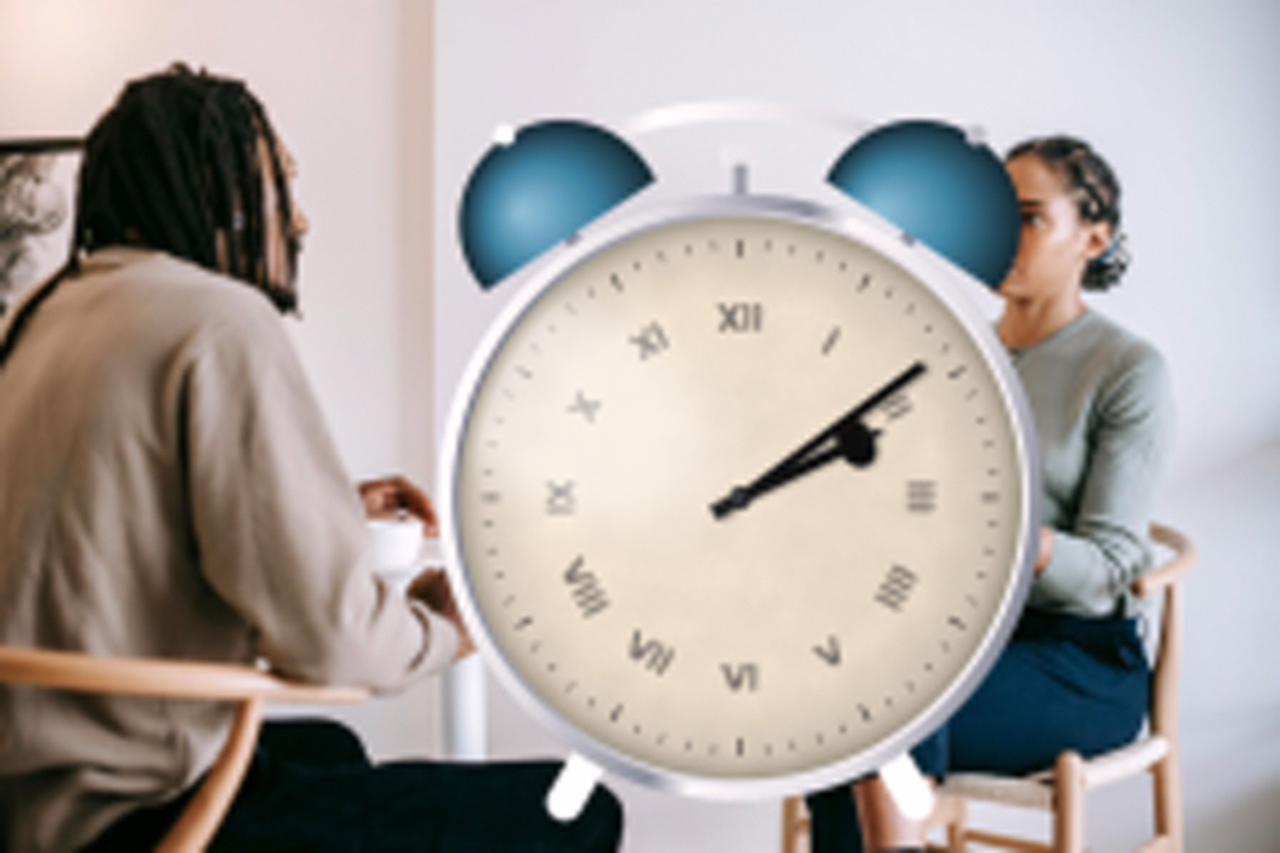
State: 2:09
